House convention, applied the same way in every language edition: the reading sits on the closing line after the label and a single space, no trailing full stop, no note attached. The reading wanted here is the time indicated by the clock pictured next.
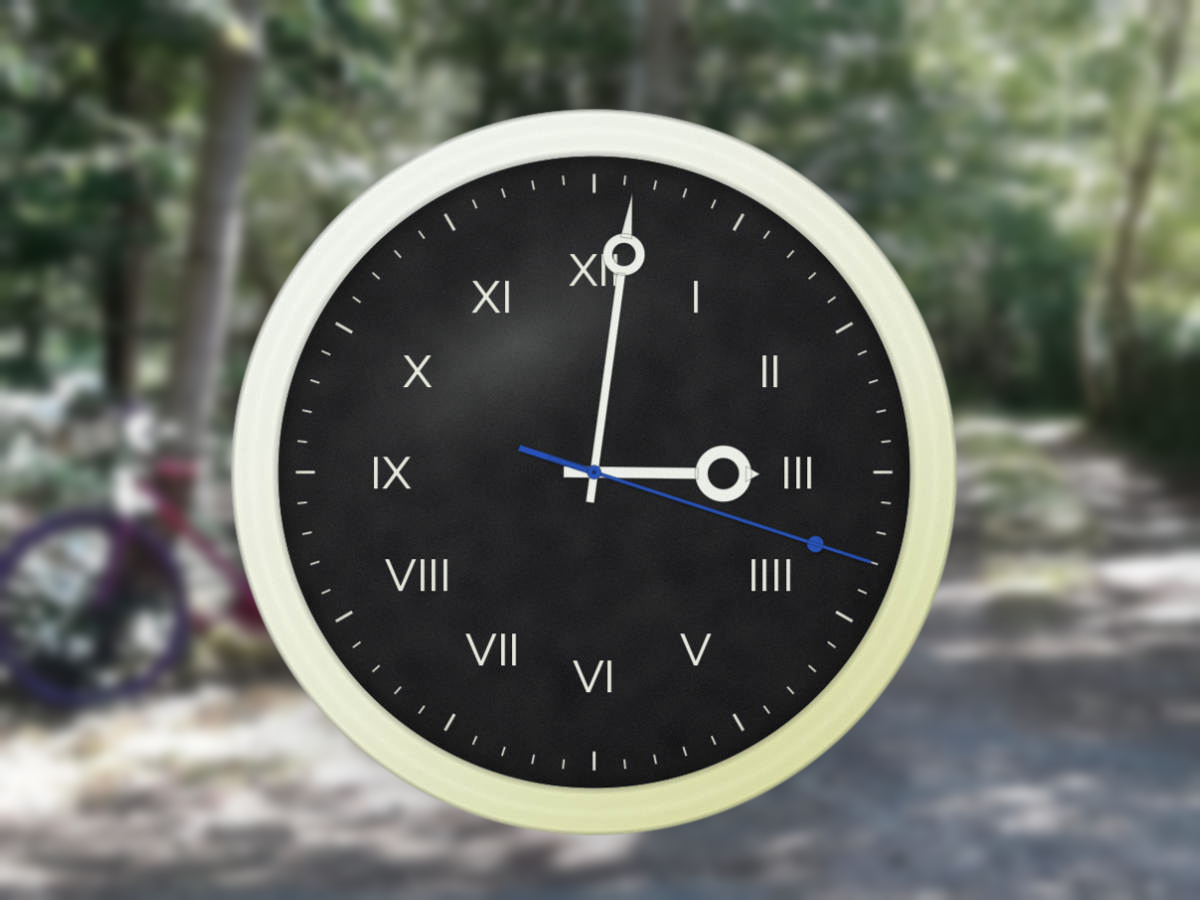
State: 3:01:18
